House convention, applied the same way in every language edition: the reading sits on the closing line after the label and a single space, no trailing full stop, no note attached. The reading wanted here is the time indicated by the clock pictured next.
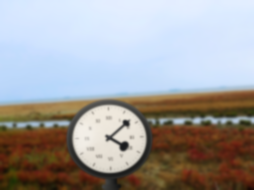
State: 4:08
